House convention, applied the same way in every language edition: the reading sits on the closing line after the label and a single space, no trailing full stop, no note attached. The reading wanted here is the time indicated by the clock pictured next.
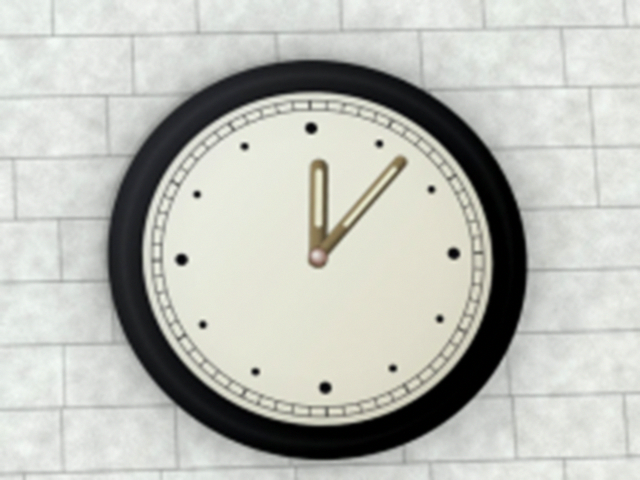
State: 12:07
